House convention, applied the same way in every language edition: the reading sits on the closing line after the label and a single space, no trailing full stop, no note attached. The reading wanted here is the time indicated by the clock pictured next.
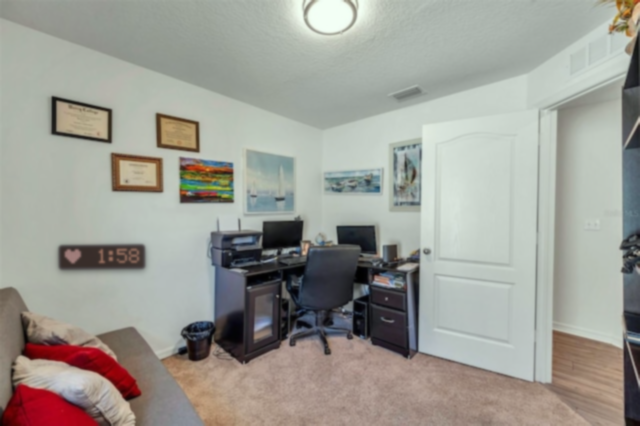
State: 1:58
